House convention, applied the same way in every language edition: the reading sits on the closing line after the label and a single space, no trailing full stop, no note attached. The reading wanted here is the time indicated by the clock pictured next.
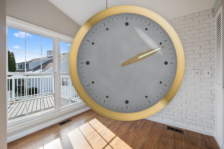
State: 2:11
